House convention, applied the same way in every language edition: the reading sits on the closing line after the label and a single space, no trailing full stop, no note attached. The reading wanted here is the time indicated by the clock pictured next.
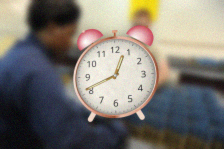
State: 12:41
